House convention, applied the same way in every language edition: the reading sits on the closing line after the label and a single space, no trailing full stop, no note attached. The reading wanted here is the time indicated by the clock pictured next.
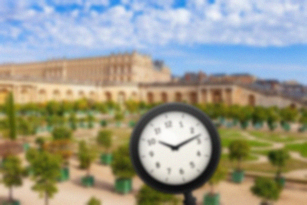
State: 10:13
